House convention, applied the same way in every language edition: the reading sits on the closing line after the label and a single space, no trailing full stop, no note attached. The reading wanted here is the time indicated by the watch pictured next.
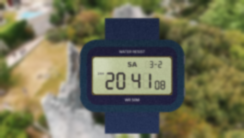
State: 20:41
